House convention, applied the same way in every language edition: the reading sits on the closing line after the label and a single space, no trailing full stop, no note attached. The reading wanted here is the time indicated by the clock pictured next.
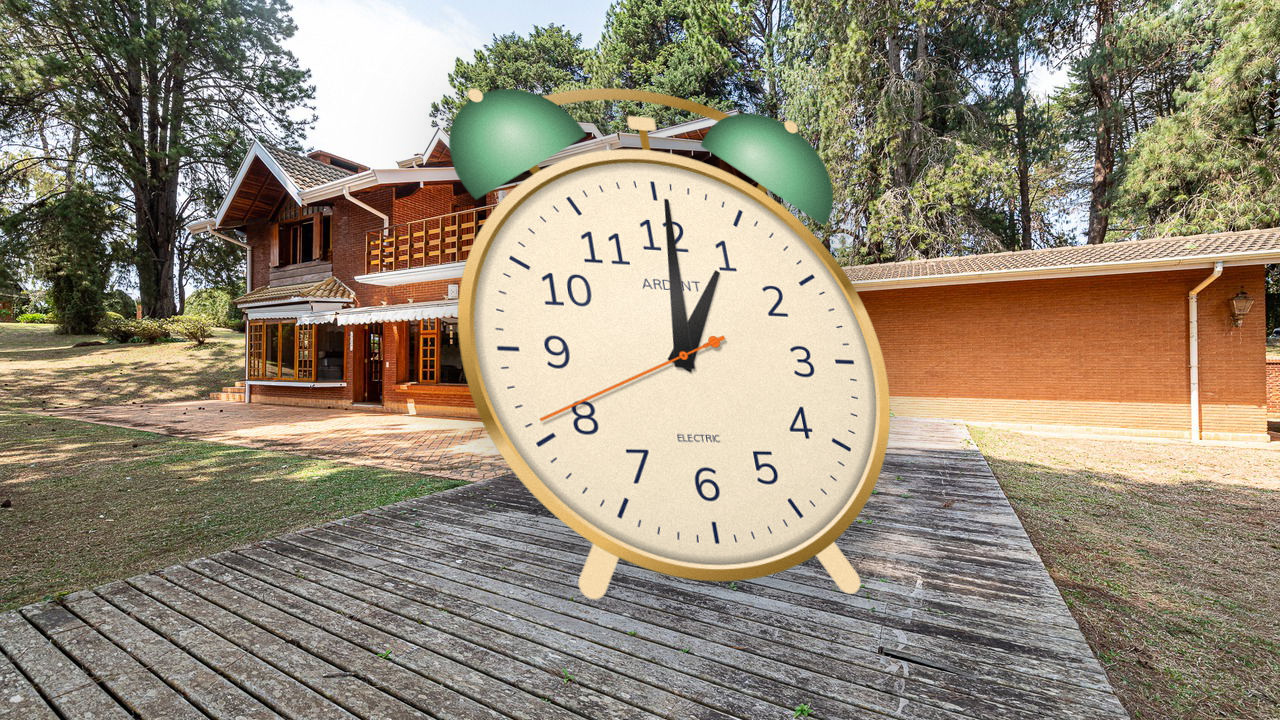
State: 1:00:41
